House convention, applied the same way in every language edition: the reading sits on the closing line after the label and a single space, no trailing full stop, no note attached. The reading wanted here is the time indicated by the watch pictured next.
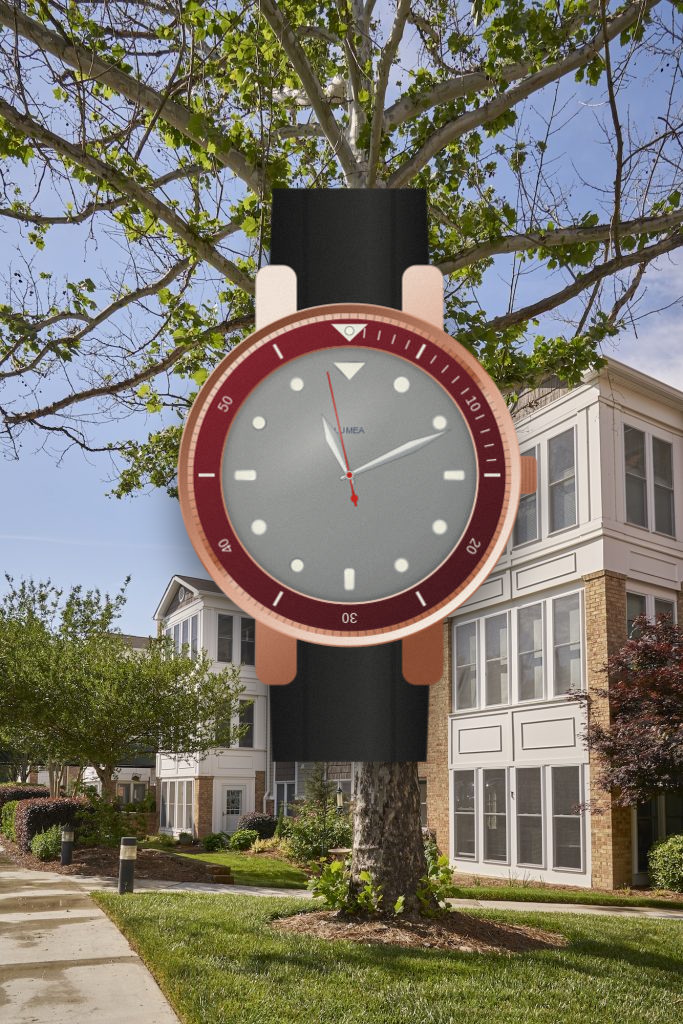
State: 11:10:58
